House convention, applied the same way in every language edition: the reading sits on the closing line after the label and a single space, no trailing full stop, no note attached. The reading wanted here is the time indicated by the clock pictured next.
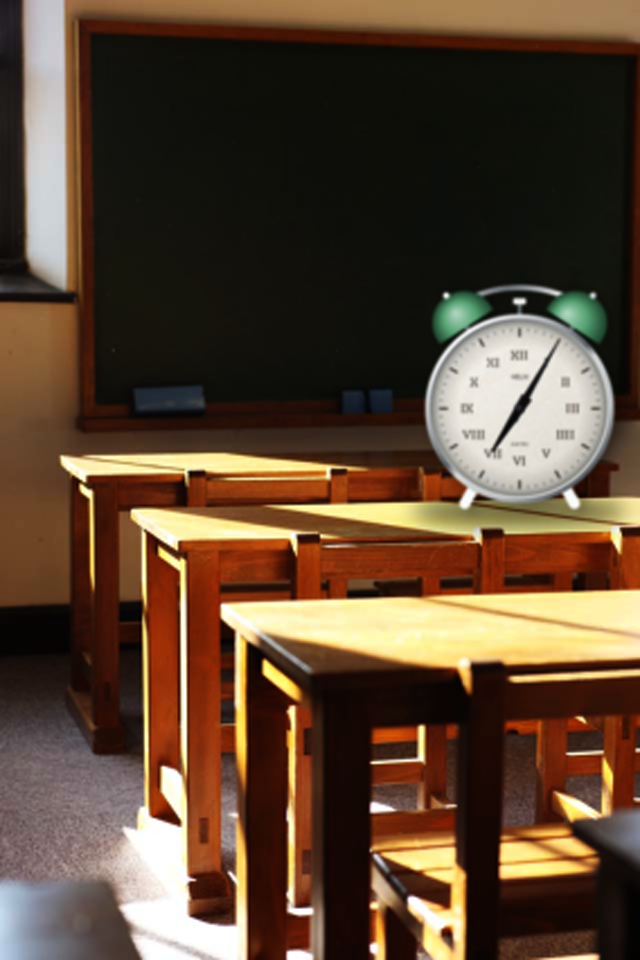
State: 7:05
